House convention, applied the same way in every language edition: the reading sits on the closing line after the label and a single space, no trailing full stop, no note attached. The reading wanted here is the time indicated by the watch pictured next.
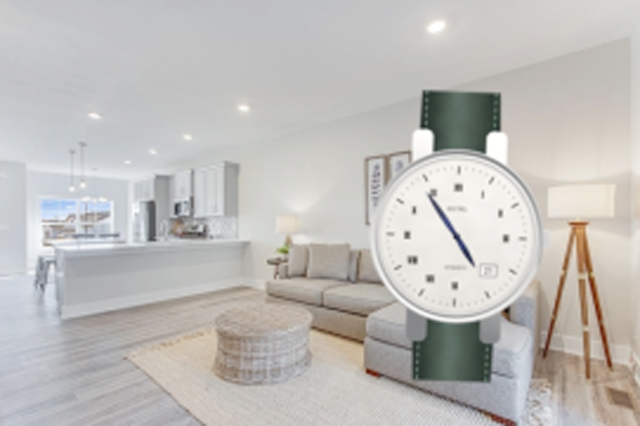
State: 4:54
